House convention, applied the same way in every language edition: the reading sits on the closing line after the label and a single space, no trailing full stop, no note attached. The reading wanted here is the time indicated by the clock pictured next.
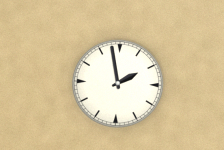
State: 1:58
